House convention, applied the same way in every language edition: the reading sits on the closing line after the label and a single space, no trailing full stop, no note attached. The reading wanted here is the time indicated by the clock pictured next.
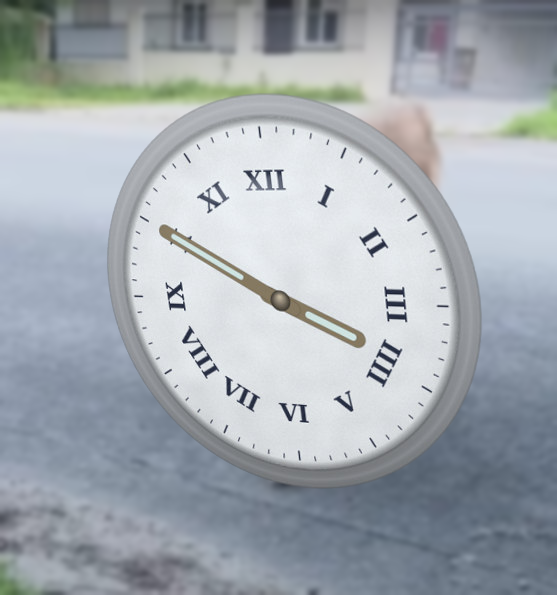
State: 3:50
